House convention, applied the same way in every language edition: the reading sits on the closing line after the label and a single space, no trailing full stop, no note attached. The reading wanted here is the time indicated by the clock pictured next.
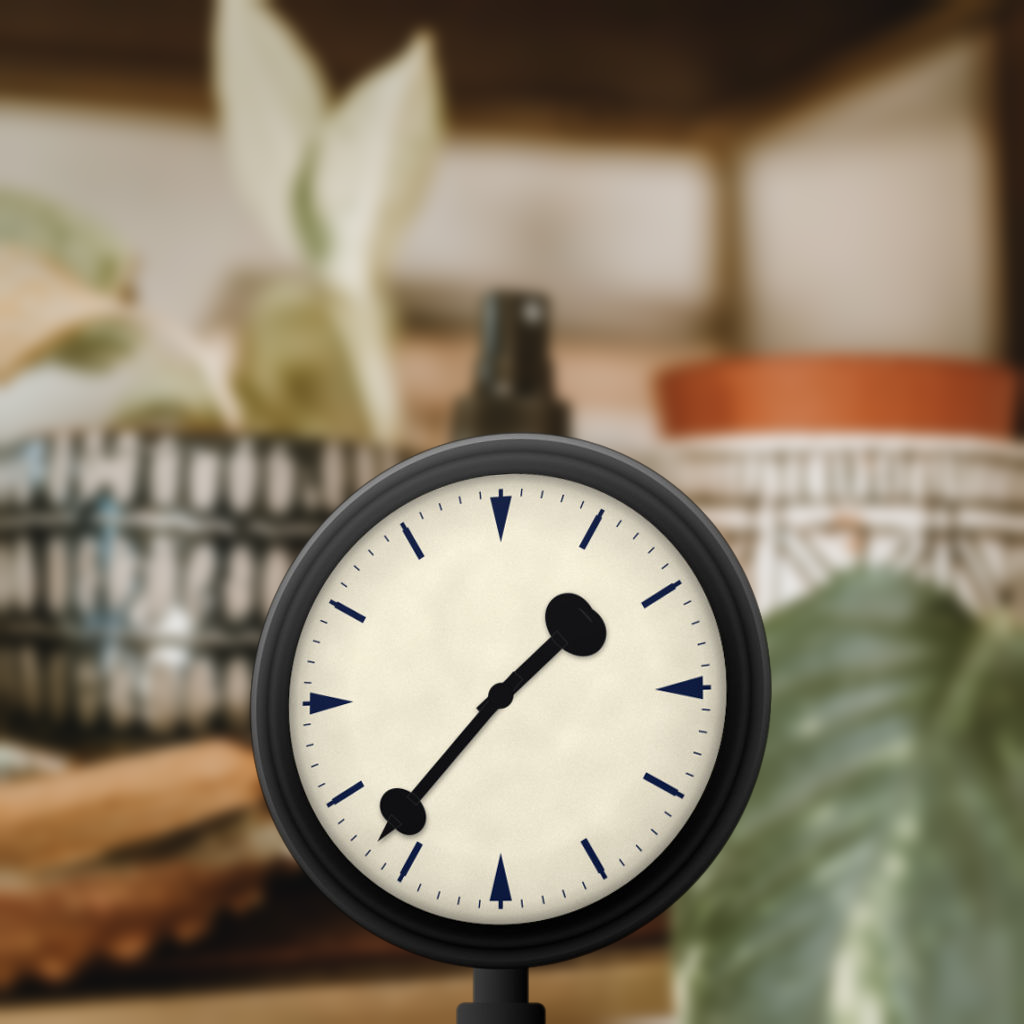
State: 1:37
